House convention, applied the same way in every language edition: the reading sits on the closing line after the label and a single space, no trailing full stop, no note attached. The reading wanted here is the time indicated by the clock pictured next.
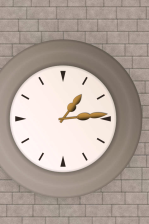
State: 1:14
